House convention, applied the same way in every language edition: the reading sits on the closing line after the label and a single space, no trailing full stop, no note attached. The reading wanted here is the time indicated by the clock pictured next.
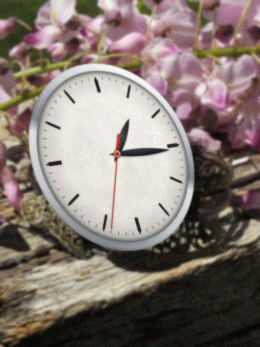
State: 1:15:34
